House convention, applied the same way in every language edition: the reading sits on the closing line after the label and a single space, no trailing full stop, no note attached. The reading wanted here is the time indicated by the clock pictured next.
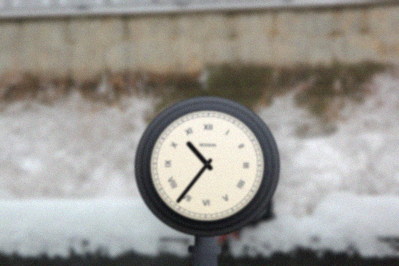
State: 10:36
